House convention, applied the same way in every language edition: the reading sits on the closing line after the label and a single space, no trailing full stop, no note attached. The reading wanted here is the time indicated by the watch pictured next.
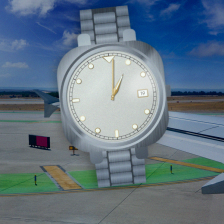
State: 1:01
